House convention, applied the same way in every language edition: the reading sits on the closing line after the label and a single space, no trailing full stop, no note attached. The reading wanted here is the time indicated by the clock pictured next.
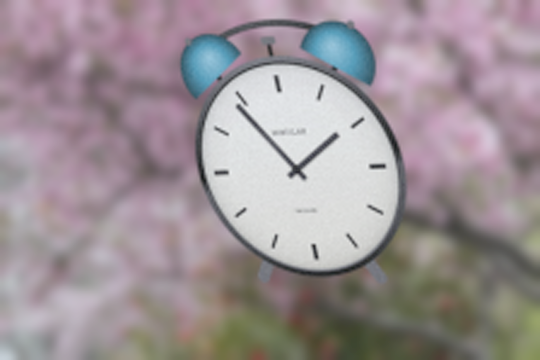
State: 1:54
